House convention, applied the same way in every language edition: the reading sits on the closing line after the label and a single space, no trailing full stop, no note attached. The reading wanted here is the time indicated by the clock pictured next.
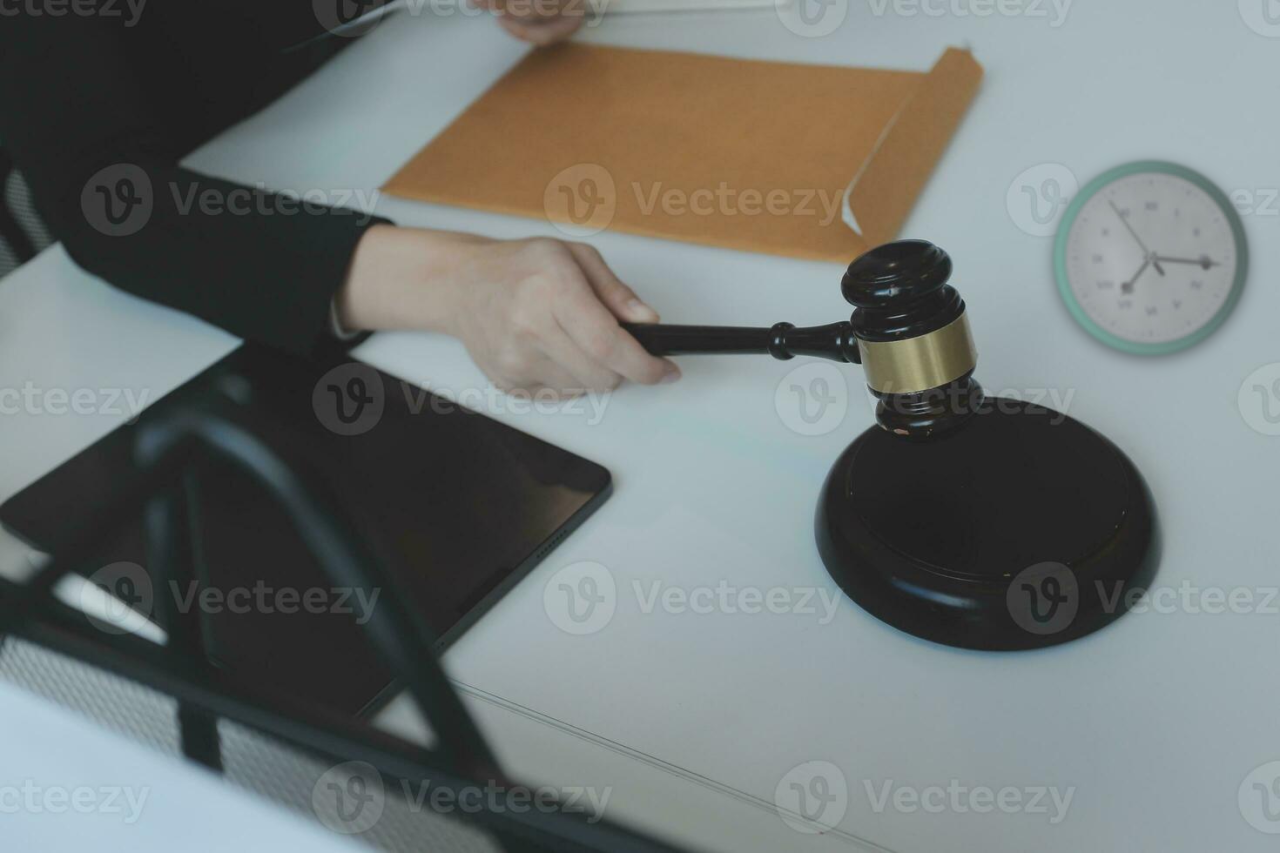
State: 7:15:54
